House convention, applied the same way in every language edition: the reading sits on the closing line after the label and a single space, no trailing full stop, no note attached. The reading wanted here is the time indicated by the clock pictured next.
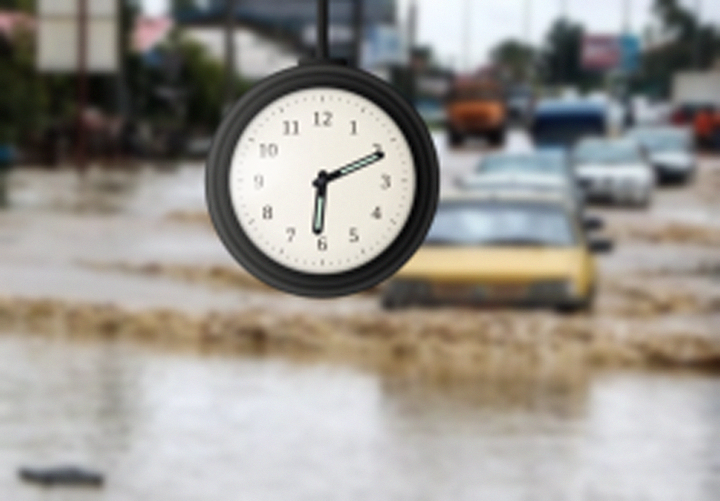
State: 6:11
